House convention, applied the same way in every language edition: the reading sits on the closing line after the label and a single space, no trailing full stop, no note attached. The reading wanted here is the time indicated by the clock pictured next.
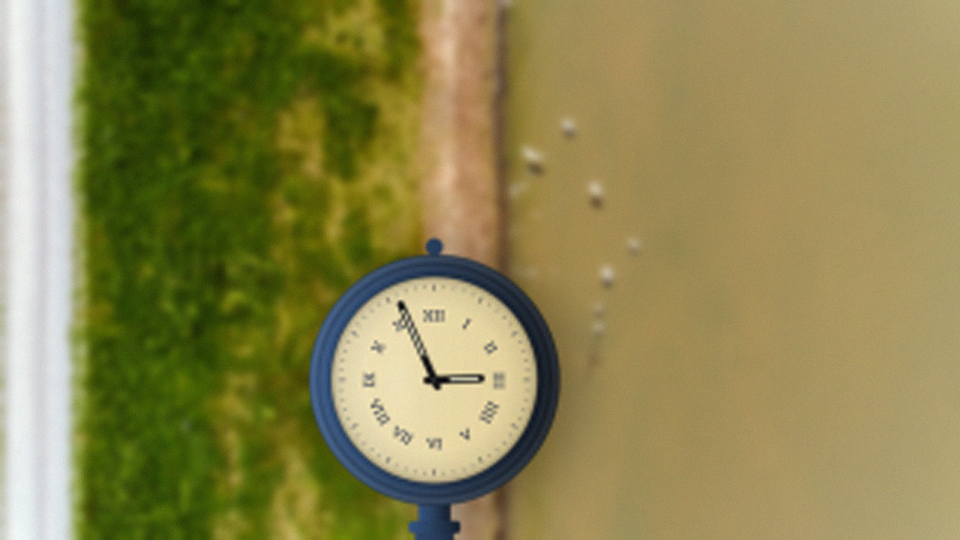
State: 2:56
